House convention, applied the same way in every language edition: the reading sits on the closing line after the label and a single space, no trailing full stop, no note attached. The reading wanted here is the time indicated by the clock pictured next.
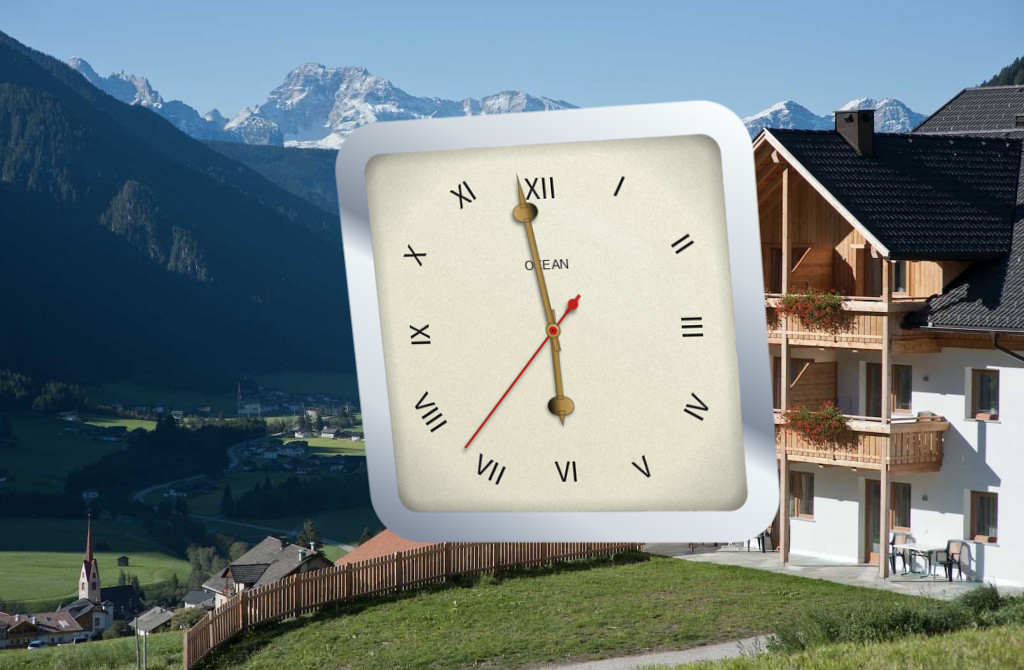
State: 5:58:37
